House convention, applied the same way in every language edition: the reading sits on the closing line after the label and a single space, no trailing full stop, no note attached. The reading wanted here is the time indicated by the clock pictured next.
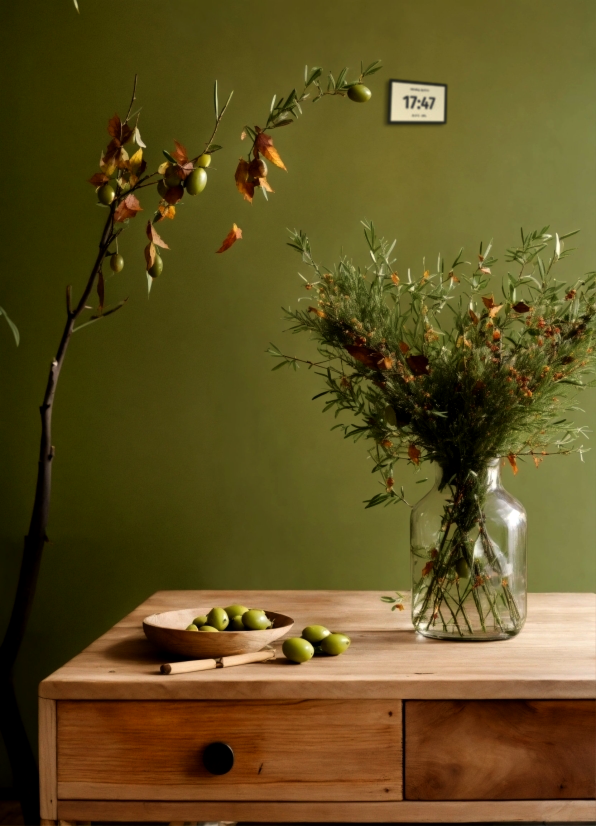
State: 17:47
